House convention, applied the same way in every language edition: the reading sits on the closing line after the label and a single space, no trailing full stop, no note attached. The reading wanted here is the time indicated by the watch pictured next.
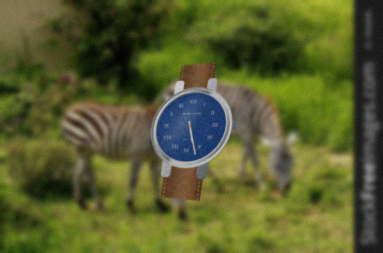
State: 5:27
